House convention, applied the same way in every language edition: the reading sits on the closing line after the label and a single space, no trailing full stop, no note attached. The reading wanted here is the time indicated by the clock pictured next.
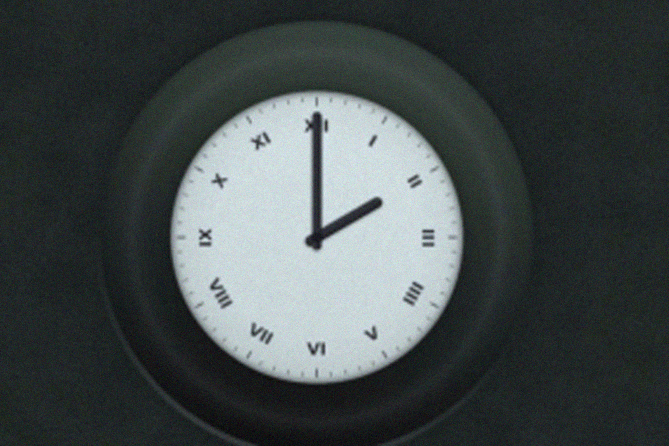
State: 2:00
